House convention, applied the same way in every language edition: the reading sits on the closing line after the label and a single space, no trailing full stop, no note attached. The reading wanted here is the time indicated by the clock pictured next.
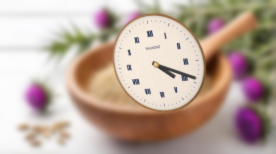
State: 4:19
